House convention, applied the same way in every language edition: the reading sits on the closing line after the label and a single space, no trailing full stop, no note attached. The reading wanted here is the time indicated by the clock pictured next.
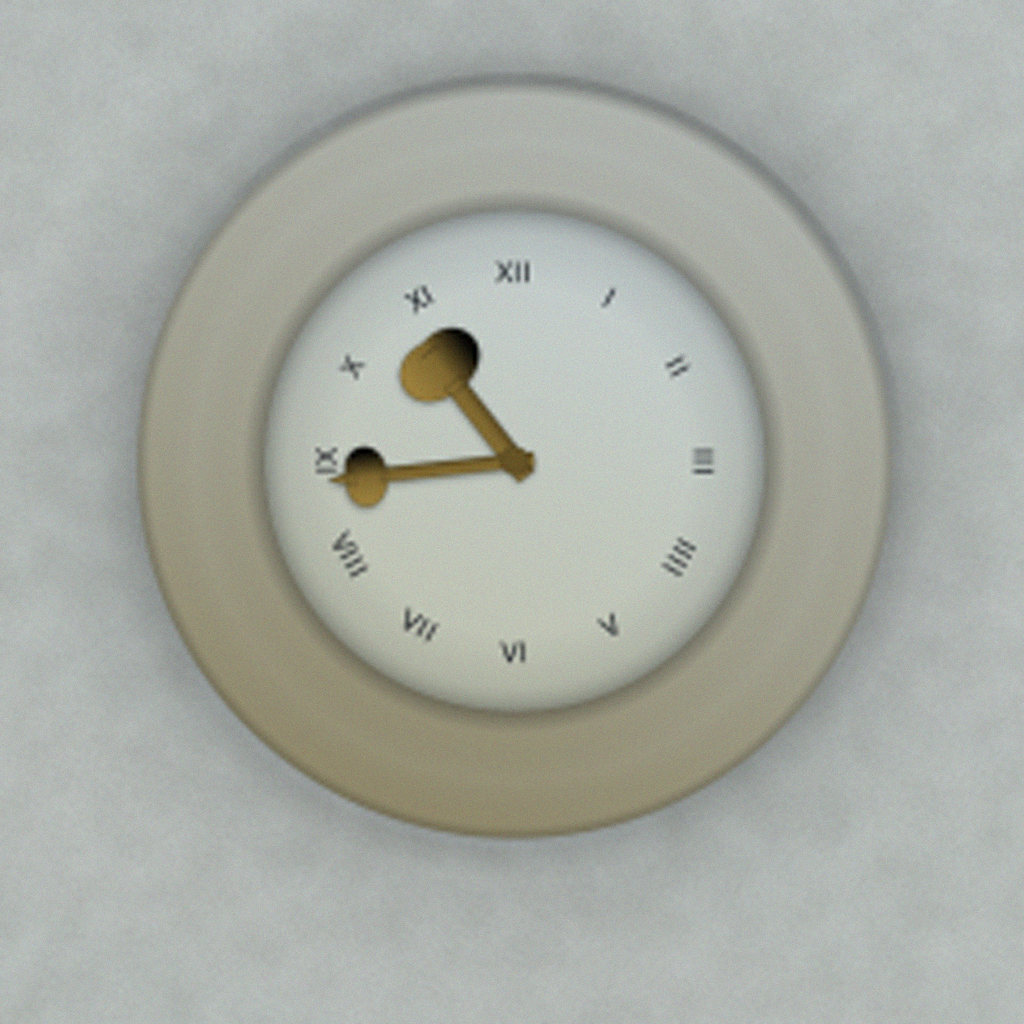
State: 10:44
